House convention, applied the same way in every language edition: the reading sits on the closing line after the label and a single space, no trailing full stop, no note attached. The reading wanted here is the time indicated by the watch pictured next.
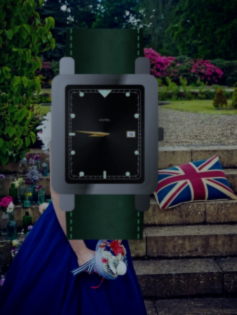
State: 8:46
